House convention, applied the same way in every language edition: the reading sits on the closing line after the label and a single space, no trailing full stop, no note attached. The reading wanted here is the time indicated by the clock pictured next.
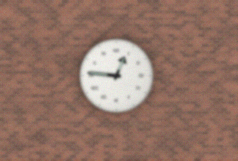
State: 12:46
